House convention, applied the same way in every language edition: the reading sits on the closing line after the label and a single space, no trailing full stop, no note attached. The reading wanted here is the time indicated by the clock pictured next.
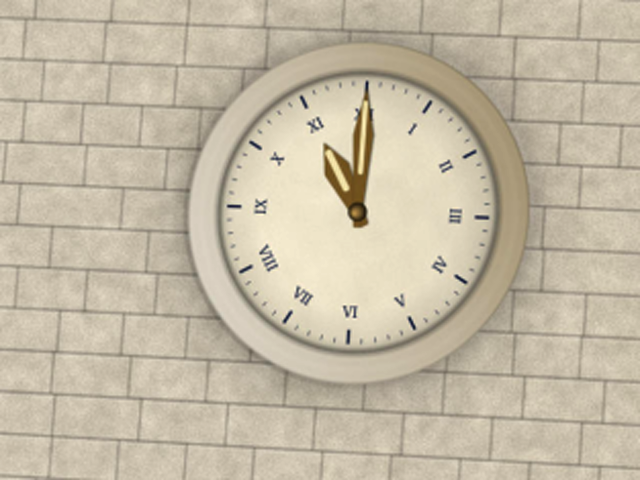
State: 11:00
